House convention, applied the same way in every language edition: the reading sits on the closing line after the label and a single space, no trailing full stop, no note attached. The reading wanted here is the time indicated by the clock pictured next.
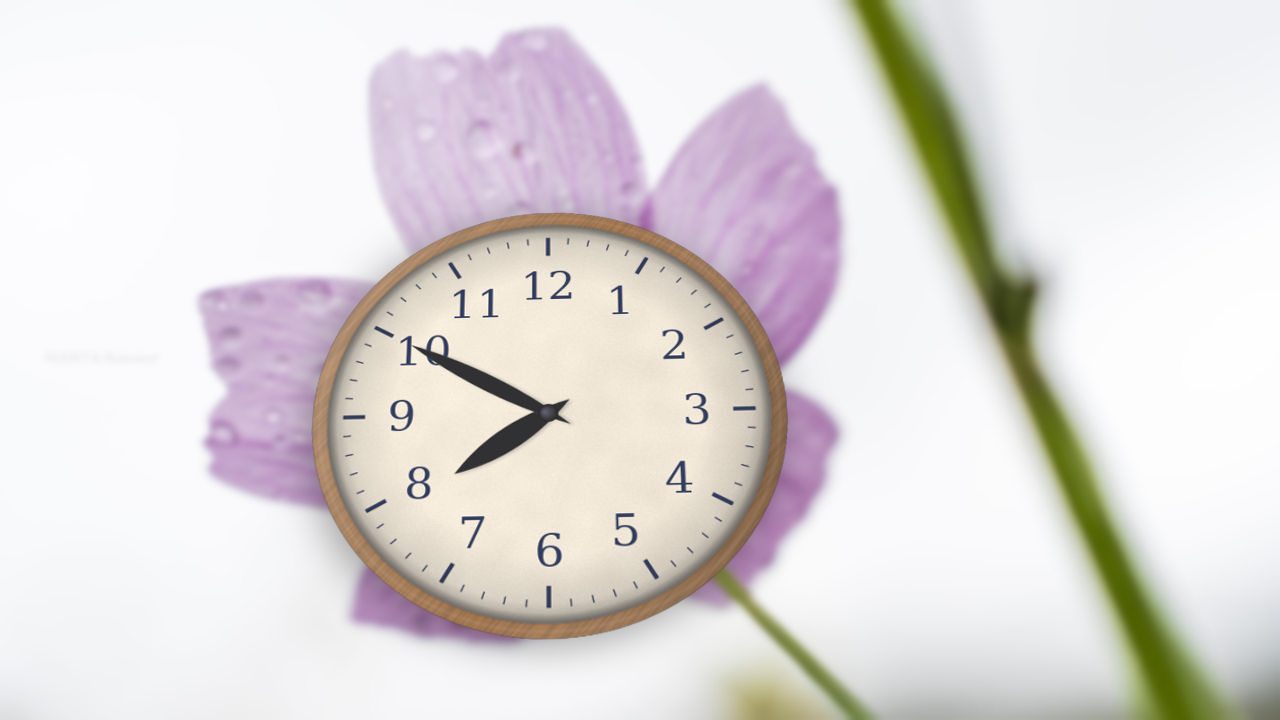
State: 7:50
